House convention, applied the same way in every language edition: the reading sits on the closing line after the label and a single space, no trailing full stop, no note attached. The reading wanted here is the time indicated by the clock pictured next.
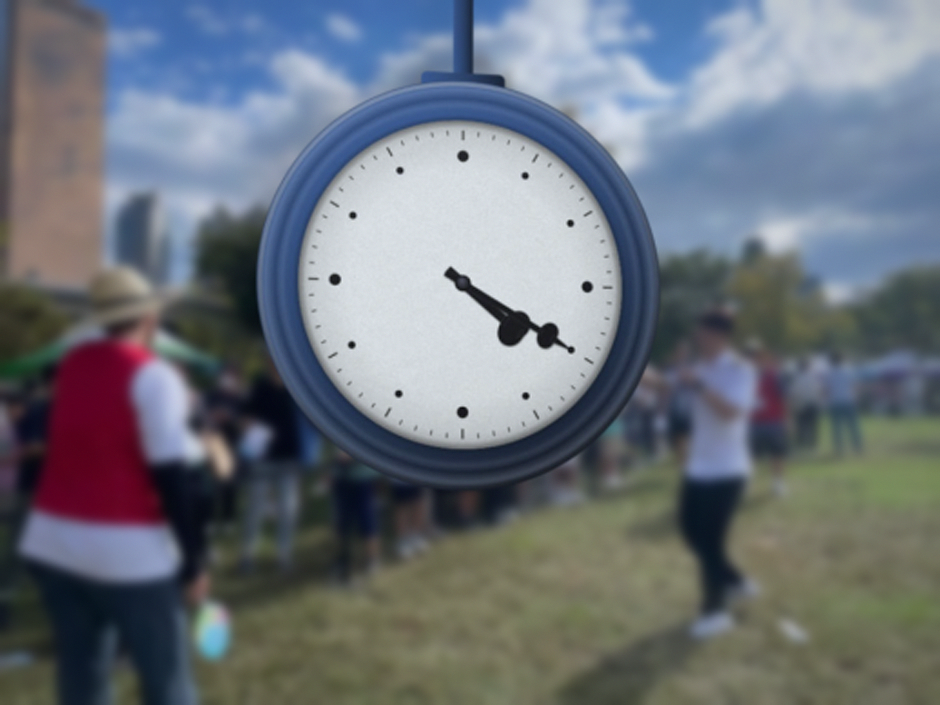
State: 4:20
